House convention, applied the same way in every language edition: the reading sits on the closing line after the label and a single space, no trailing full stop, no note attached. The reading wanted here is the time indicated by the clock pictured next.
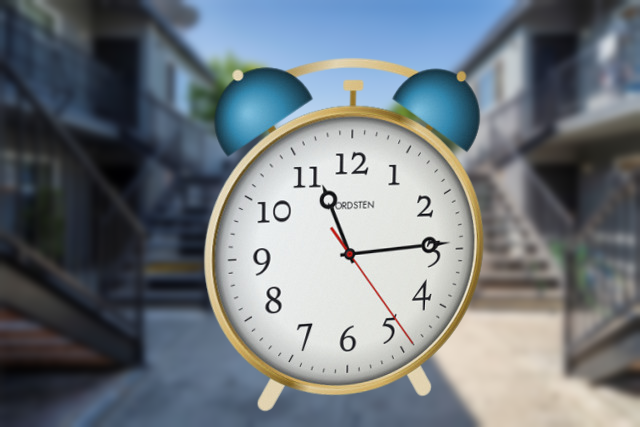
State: 11:14:24
